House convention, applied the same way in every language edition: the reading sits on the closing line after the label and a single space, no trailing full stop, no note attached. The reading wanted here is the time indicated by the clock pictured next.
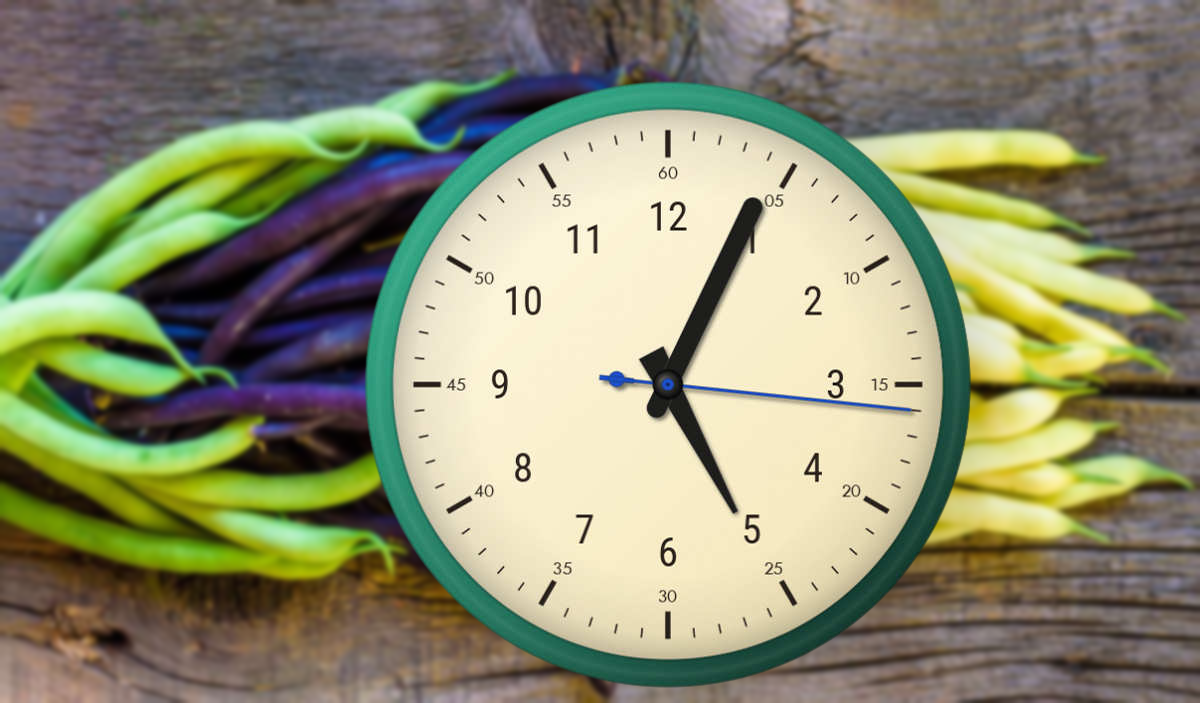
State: 5:04:16
